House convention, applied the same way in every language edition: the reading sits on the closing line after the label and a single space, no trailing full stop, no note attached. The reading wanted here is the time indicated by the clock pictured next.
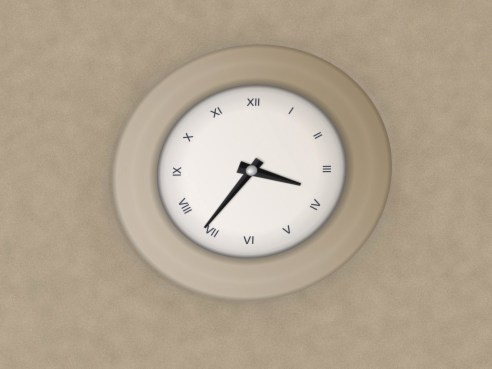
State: 3:36
